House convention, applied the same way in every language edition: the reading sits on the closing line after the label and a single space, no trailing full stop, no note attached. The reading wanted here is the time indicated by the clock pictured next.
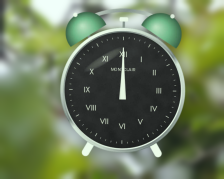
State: 12:00
